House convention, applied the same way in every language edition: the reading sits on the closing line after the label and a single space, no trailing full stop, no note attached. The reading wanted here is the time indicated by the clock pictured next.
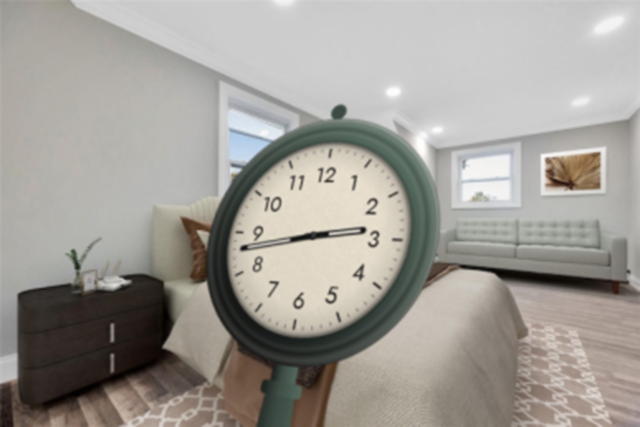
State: 2:43
